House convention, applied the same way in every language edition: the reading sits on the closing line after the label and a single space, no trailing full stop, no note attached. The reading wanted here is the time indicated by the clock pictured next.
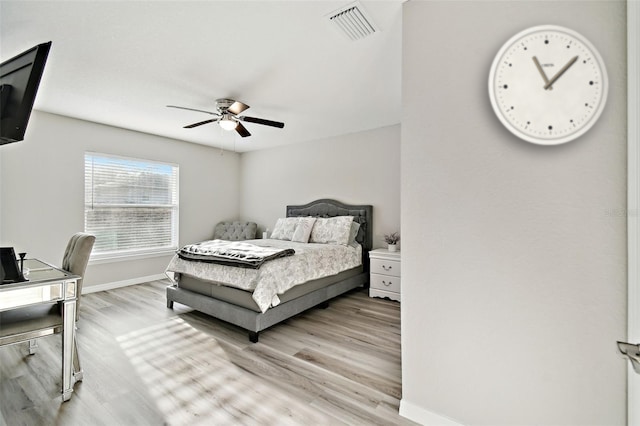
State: 11:08
